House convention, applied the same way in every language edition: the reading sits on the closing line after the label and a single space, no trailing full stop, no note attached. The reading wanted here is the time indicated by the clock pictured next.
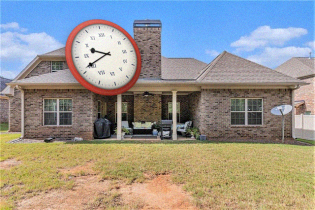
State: 9:41
